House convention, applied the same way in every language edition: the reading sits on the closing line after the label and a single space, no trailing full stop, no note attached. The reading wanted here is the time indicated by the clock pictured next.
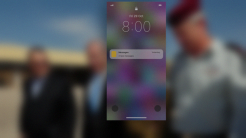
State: 8:00
